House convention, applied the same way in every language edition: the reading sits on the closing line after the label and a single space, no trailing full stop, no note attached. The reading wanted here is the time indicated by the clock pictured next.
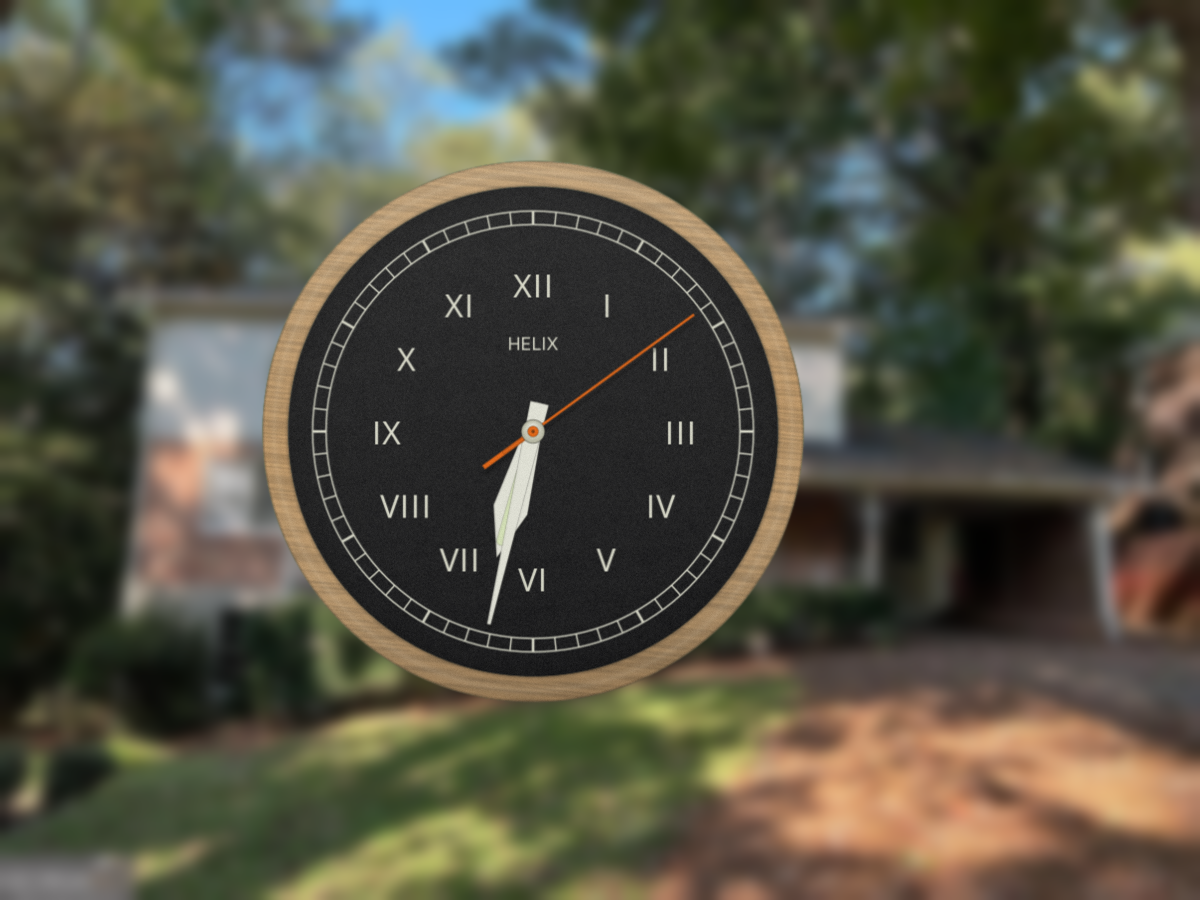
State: 6:32:09
